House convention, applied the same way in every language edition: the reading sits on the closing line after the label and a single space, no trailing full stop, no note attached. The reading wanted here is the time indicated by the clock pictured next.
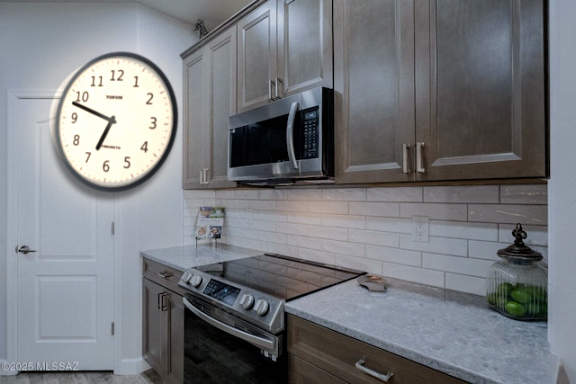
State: 6:48
